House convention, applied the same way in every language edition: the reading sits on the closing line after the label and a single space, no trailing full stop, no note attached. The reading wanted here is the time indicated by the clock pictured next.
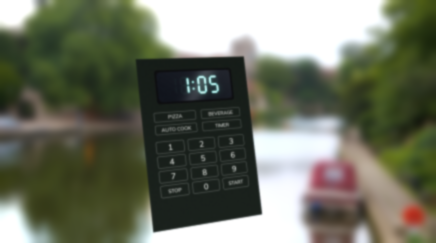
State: 1:05
